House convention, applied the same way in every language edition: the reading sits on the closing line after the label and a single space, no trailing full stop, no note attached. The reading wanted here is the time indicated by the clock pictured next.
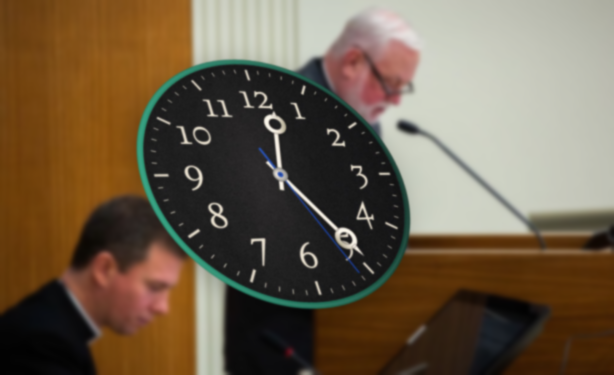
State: 12:24:26
